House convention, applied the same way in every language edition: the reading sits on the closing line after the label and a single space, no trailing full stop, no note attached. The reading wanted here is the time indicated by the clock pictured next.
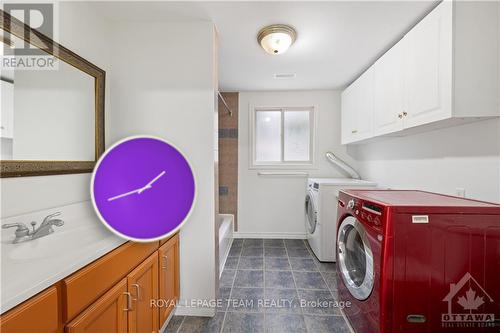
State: 1:42
